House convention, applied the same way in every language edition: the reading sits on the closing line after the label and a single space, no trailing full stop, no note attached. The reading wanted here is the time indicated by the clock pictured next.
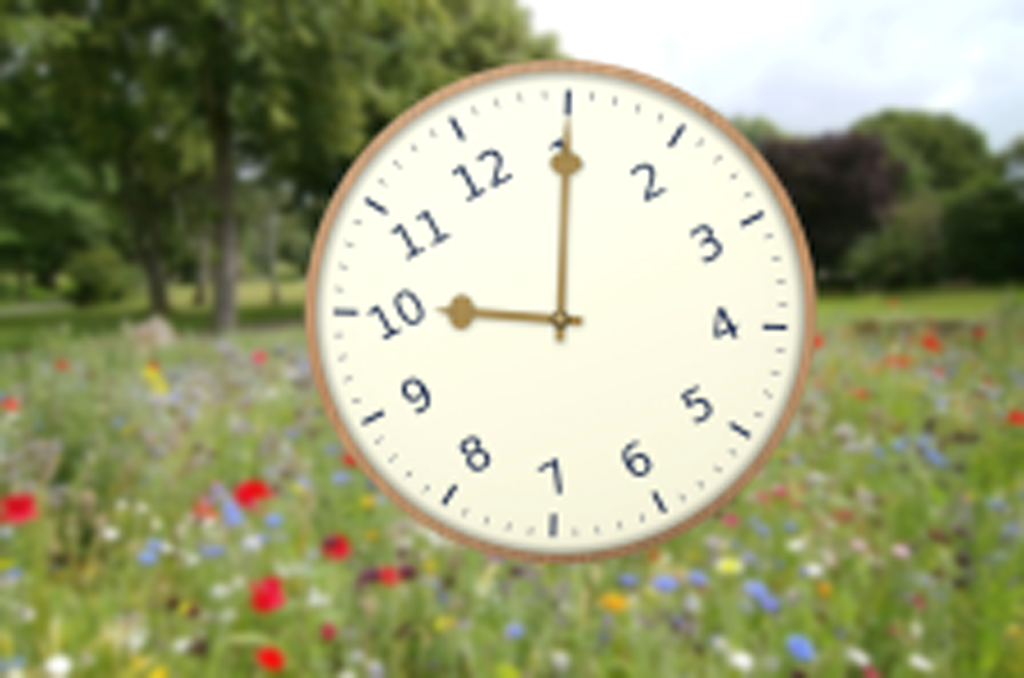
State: 10:05
